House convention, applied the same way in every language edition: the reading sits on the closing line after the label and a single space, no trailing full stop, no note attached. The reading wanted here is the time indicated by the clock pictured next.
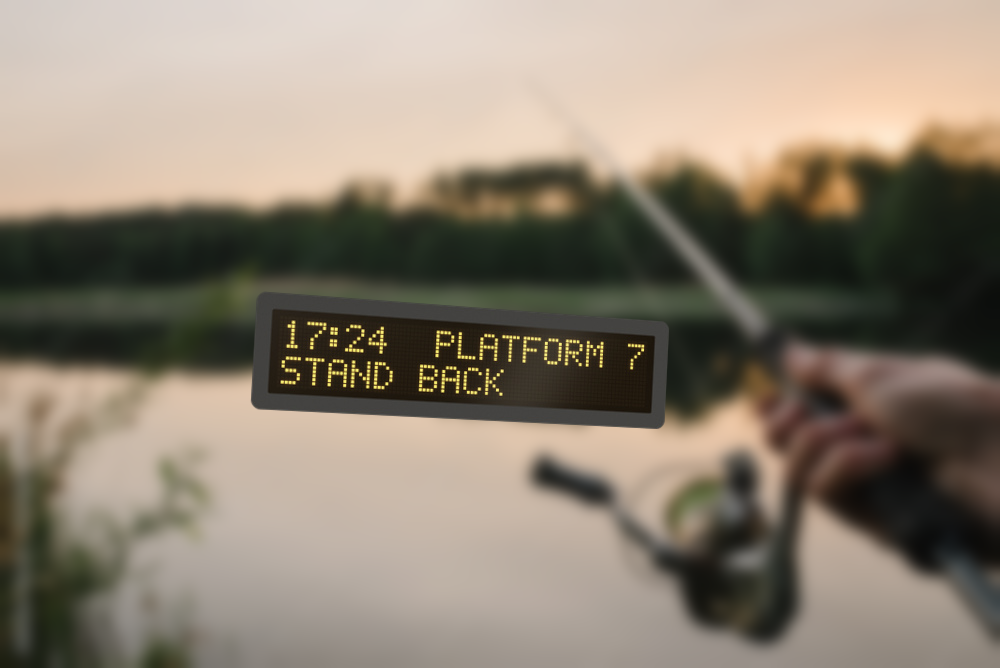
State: 17:24
